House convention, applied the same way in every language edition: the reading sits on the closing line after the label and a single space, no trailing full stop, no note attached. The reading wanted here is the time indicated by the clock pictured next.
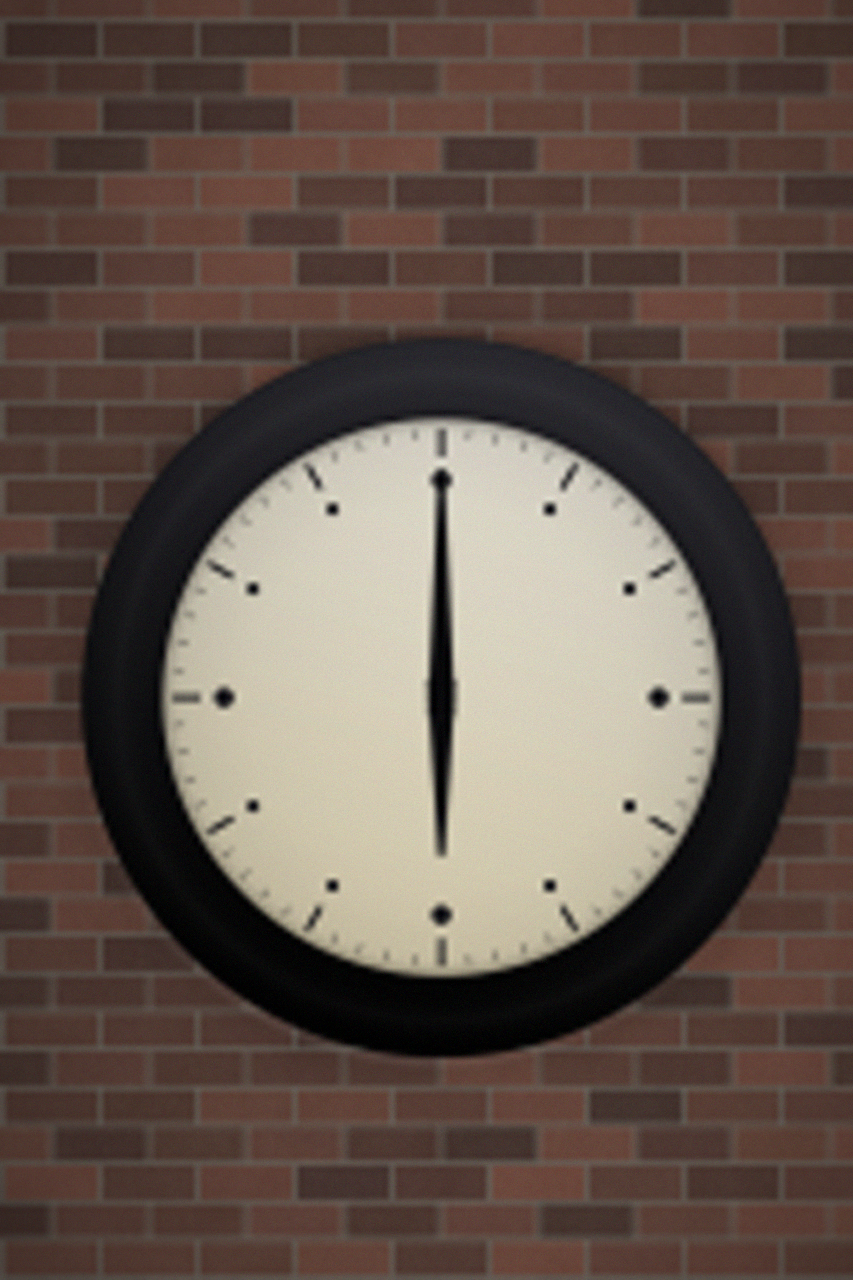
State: 6:00
